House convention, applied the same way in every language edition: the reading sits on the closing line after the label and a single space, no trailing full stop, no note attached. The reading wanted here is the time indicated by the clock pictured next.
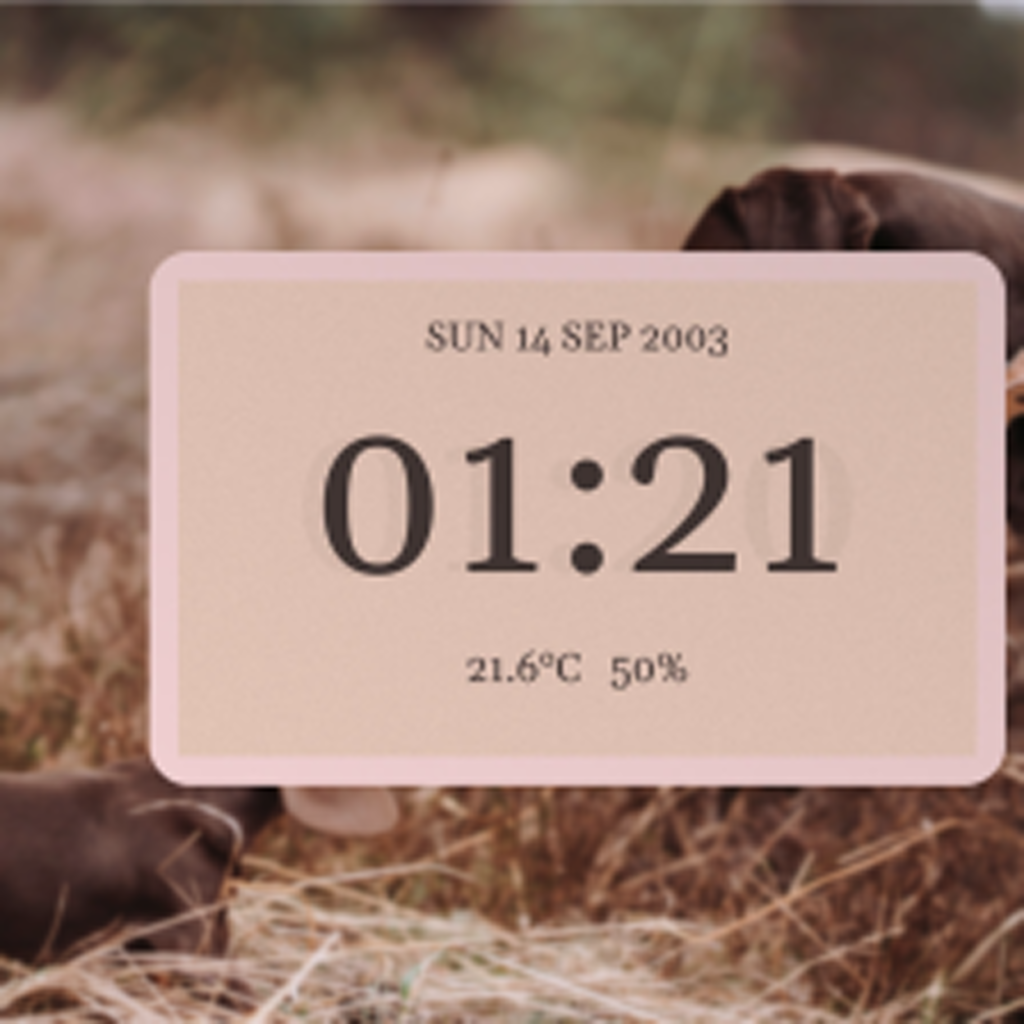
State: 1:21
